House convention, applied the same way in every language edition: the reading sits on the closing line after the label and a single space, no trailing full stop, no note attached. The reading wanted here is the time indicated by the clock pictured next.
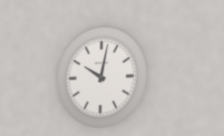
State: 10:02
